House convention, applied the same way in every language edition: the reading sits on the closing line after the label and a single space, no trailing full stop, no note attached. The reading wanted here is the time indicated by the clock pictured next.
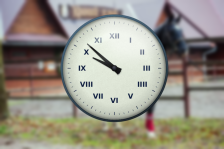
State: 9:52
